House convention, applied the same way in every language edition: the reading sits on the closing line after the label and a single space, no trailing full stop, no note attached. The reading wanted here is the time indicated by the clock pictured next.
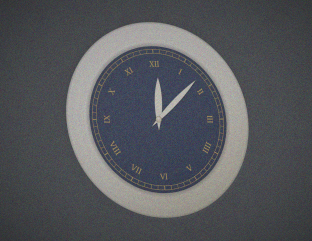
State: 12:08
